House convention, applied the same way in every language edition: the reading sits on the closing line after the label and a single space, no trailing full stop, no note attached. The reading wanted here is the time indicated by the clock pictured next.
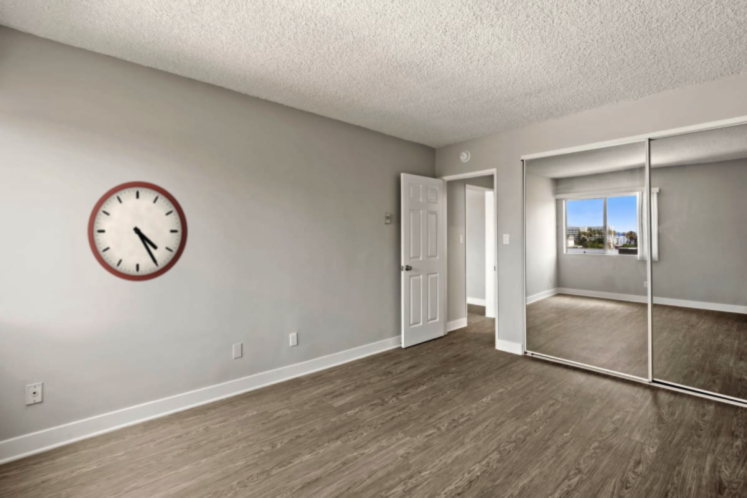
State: 4:25
